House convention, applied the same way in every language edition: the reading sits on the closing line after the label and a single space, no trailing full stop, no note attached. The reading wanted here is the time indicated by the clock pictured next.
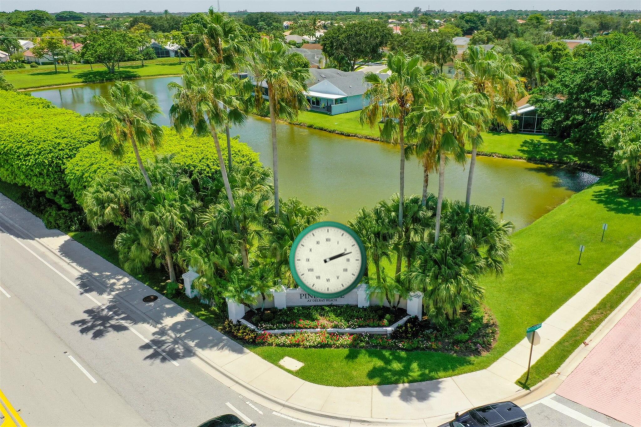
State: 2:12
